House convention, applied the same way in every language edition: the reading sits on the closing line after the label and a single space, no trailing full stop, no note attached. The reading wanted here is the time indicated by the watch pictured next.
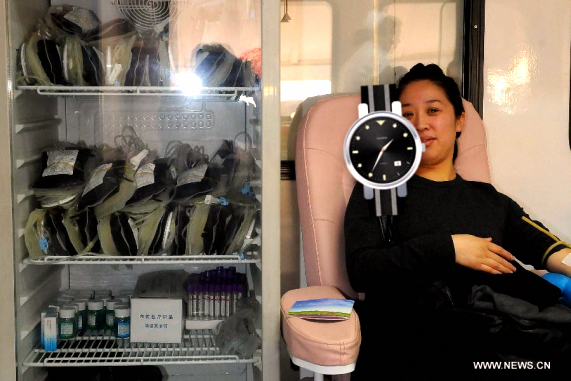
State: 1:35
